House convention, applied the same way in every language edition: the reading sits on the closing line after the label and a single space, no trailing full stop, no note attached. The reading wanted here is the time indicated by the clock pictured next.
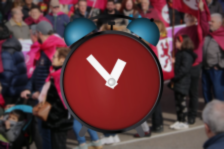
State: 12:53
